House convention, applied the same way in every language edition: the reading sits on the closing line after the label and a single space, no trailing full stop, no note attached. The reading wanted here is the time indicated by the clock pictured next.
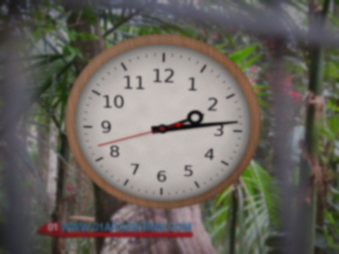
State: 2:13:42
